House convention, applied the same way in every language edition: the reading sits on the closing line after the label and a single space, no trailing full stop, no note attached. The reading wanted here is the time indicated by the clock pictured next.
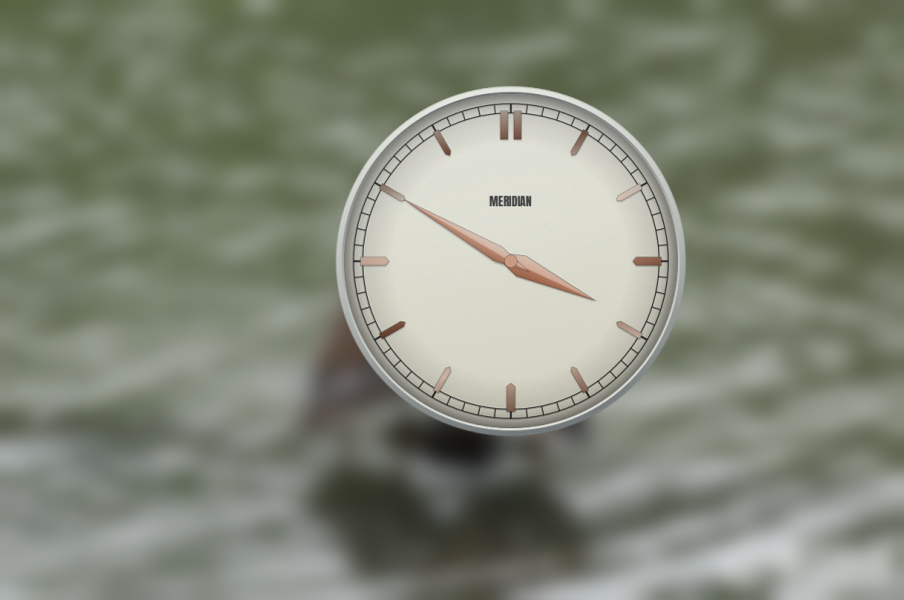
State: 3:50
